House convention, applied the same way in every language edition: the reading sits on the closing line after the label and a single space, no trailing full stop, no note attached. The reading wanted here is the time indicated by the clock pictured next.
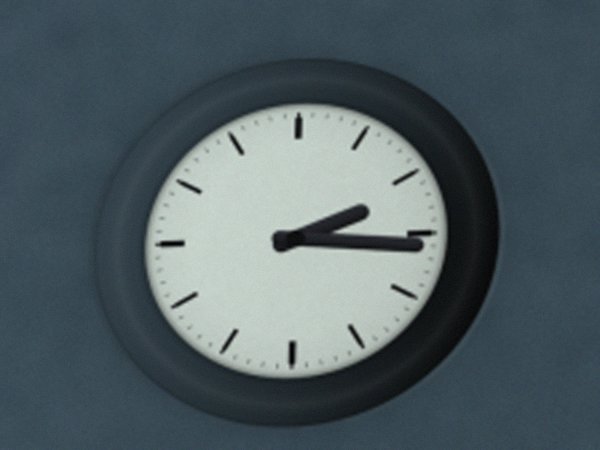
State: 2:16
